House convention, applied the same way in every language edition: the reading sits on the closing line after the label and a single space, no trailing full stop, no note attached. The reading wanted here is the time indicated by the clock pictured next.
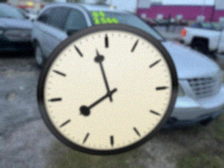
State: 7:58
